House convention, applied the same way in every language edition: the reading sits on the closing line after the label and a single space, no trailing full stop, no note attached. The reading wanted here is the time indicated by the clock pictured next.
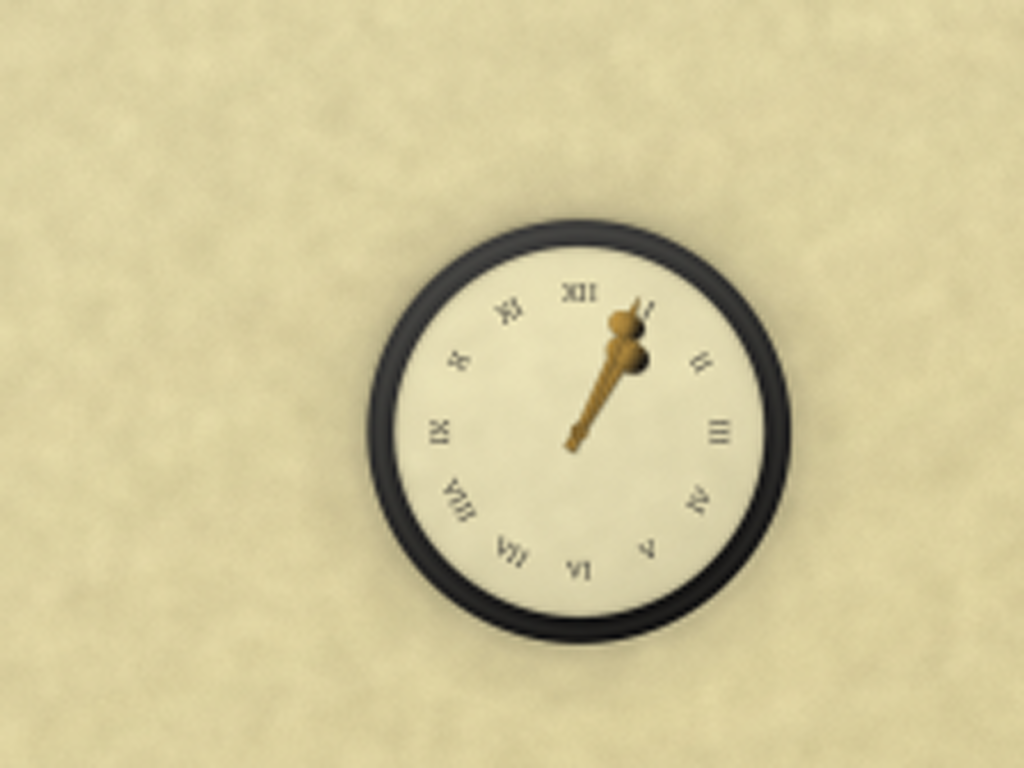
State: 1:04
